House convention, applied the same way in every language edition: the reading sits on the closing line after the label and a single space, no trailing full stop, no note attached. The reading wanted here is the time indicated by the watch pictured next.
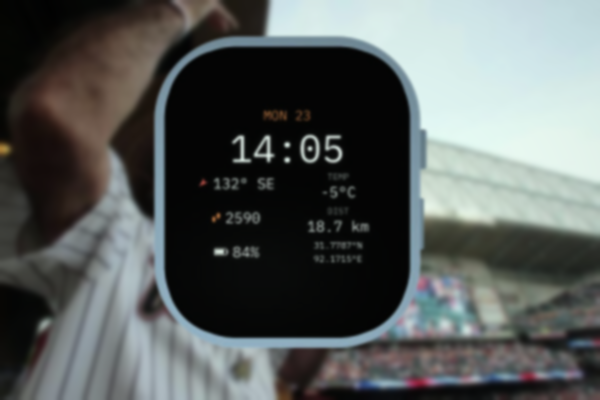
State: 14:05
